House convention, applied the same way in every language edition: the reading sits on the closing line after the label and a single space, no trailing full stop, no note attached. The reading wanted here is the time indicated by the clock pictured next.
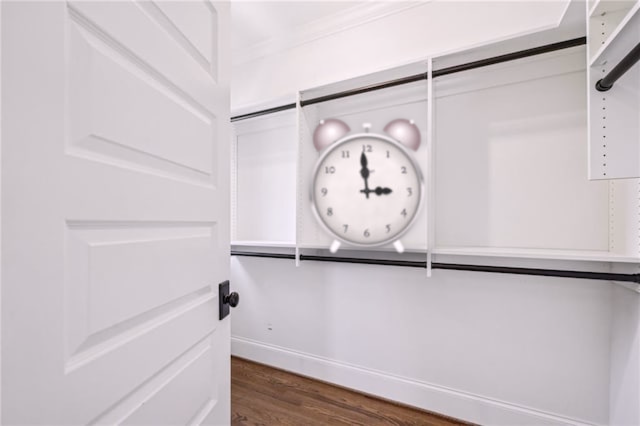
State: 2:59
